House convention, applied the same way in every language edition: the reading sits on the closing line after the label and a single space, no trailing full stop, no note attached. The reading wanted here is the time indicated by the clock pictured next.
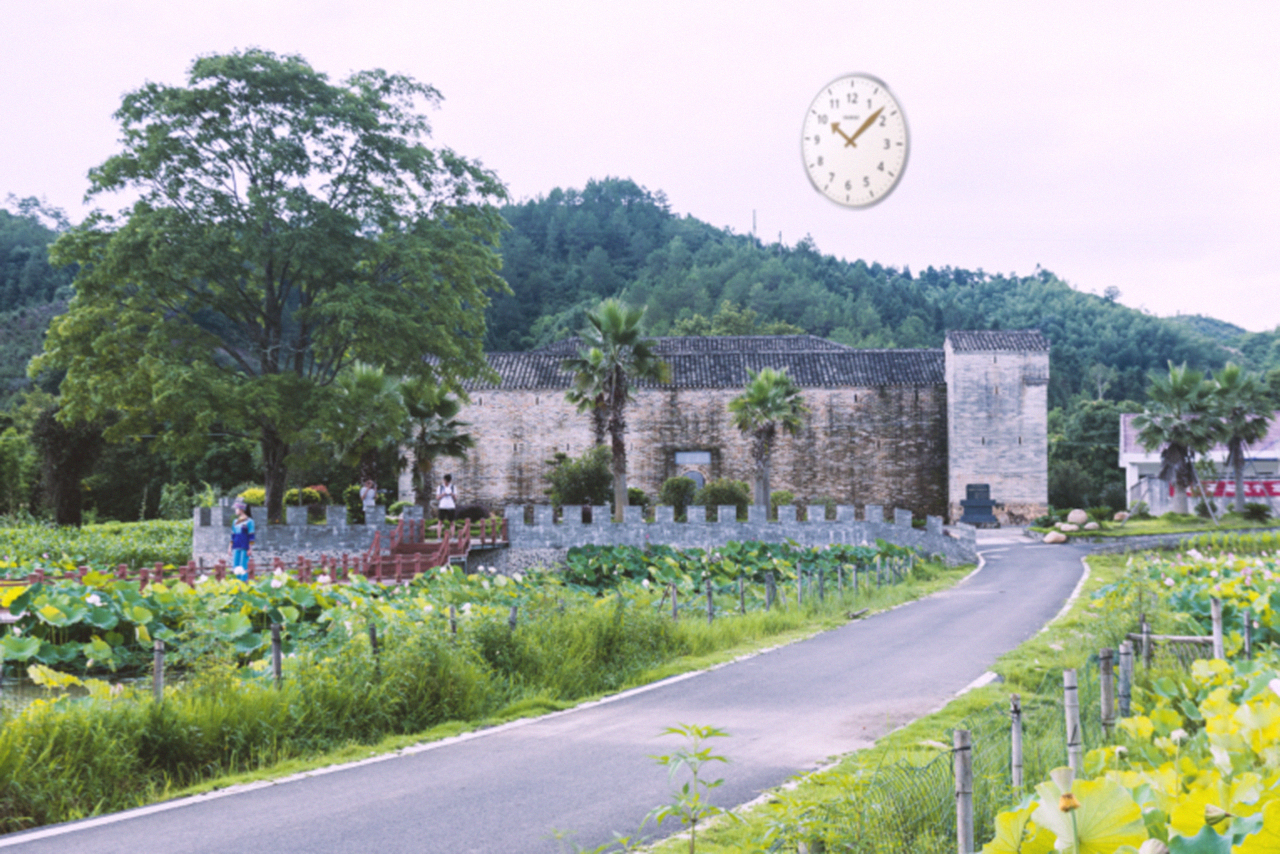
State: 10:08
